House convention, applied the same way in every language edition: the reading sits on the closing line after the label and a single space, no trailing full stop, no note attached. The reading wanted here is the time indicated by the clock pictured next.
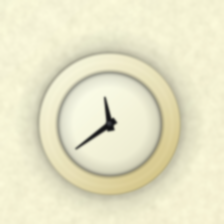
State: 11:39
